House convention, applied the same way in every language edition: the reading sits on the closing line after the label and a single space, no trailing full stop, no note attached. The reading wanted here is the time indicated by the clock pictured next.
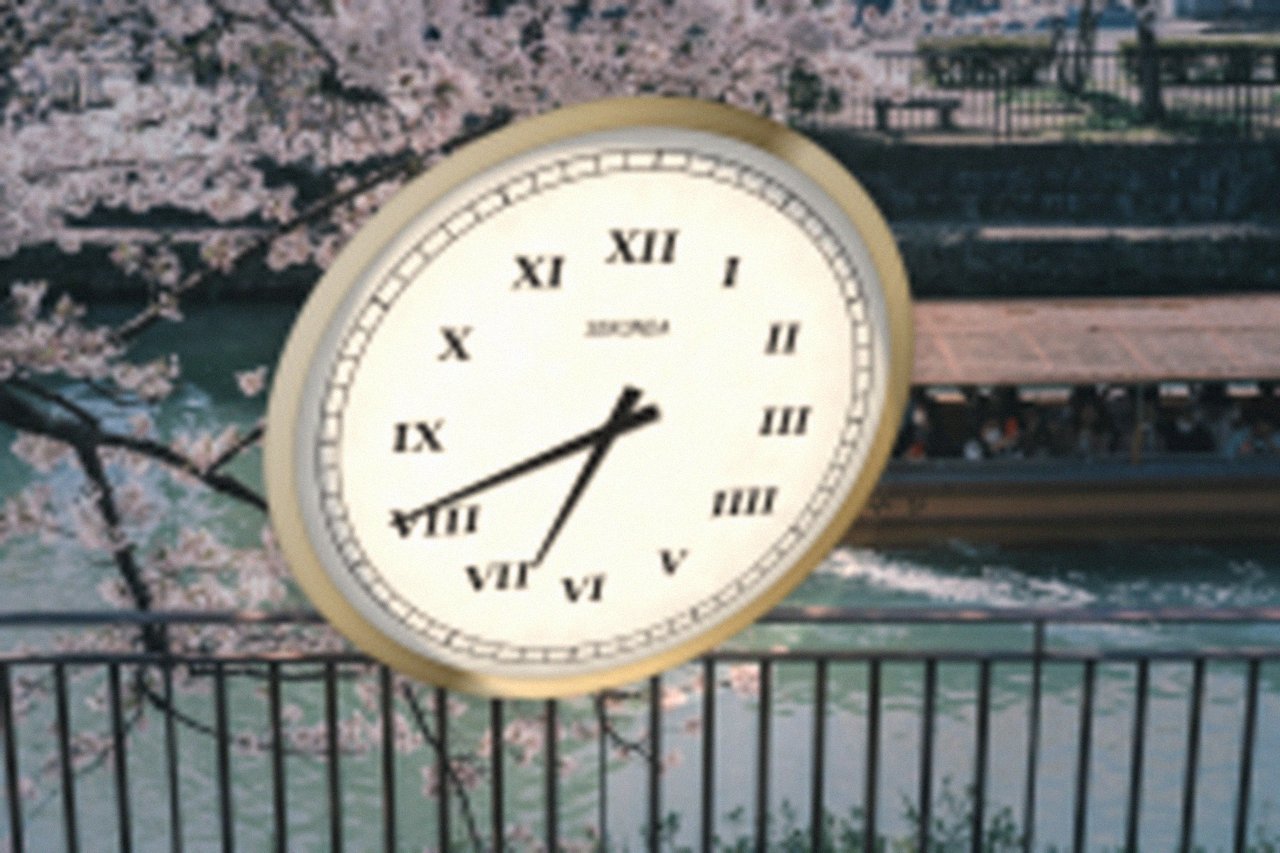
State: 6:41
